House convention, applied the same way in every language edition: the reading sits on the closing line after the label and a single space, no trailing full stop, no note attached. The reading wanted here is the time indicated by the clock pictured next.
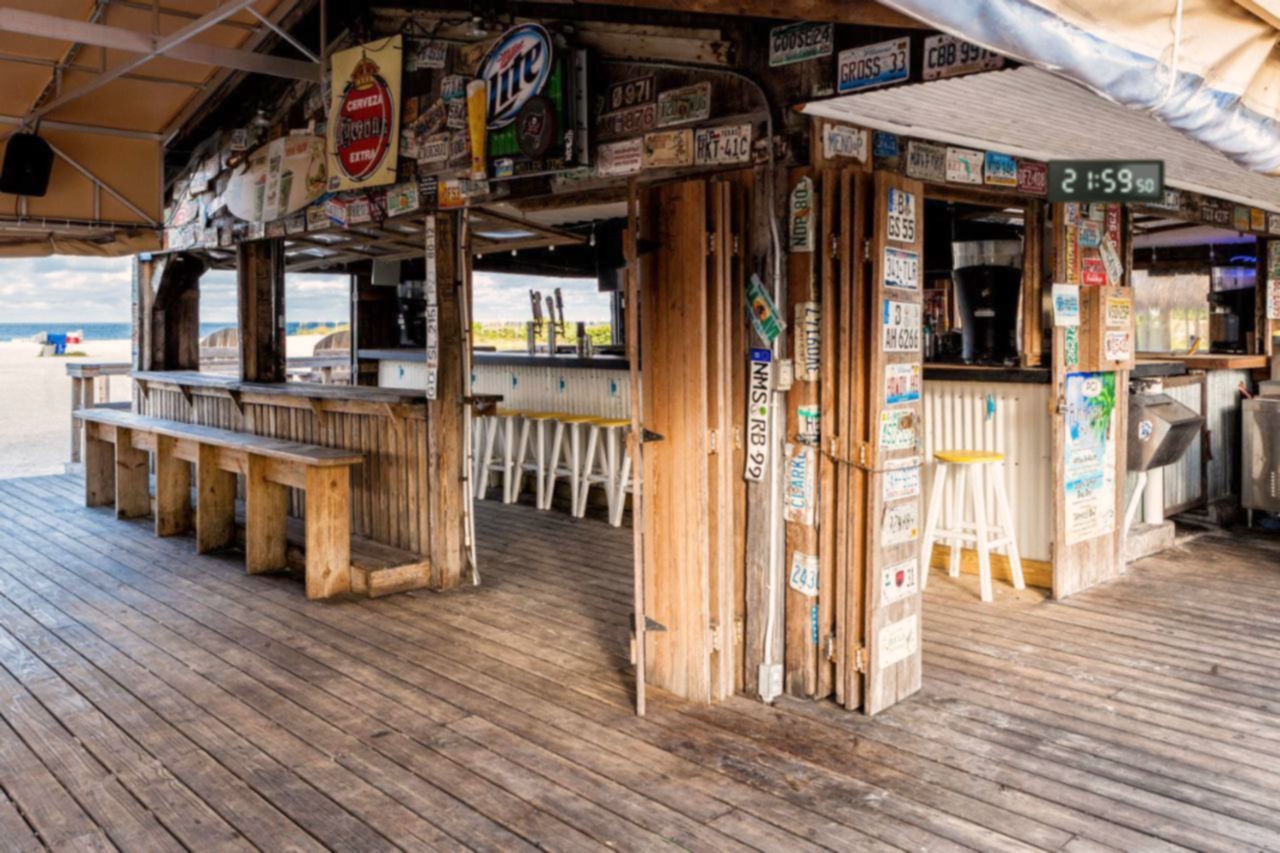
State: 21:59
